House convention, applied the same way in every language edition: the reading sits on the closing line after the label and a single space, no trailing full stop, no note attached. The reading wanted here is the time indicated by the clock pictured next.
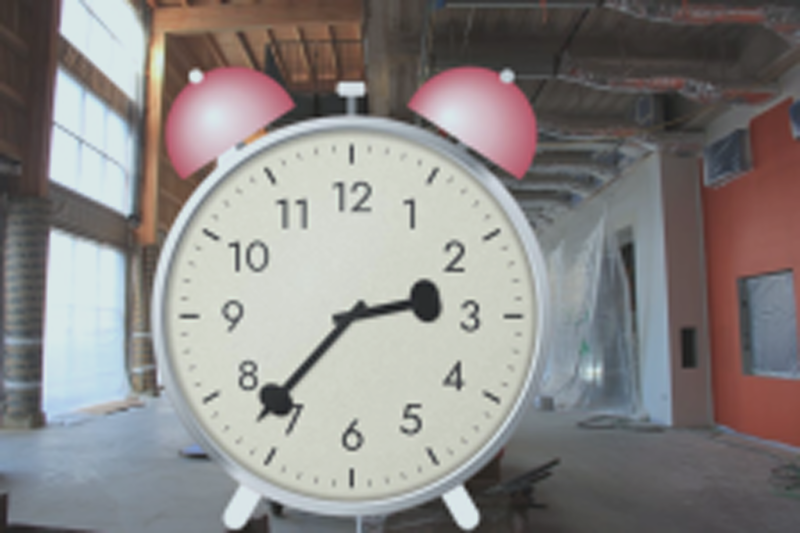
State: 2:37
